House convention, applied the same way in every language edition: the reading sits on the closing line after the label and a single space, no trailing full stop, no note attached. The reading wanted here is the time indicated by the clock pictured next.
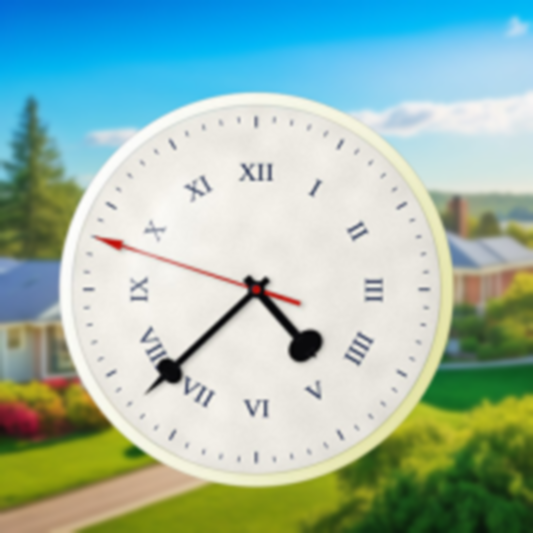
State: 4:37:48
